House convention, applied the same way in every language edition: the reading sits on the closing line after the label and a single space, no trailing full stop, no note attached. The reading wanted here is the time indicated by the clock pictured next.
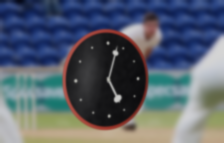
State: 5:03
